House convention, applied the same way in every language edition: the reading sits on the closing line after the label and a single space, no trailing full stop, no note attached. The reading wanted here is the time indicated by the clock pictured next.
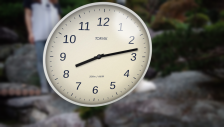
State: 8:13
